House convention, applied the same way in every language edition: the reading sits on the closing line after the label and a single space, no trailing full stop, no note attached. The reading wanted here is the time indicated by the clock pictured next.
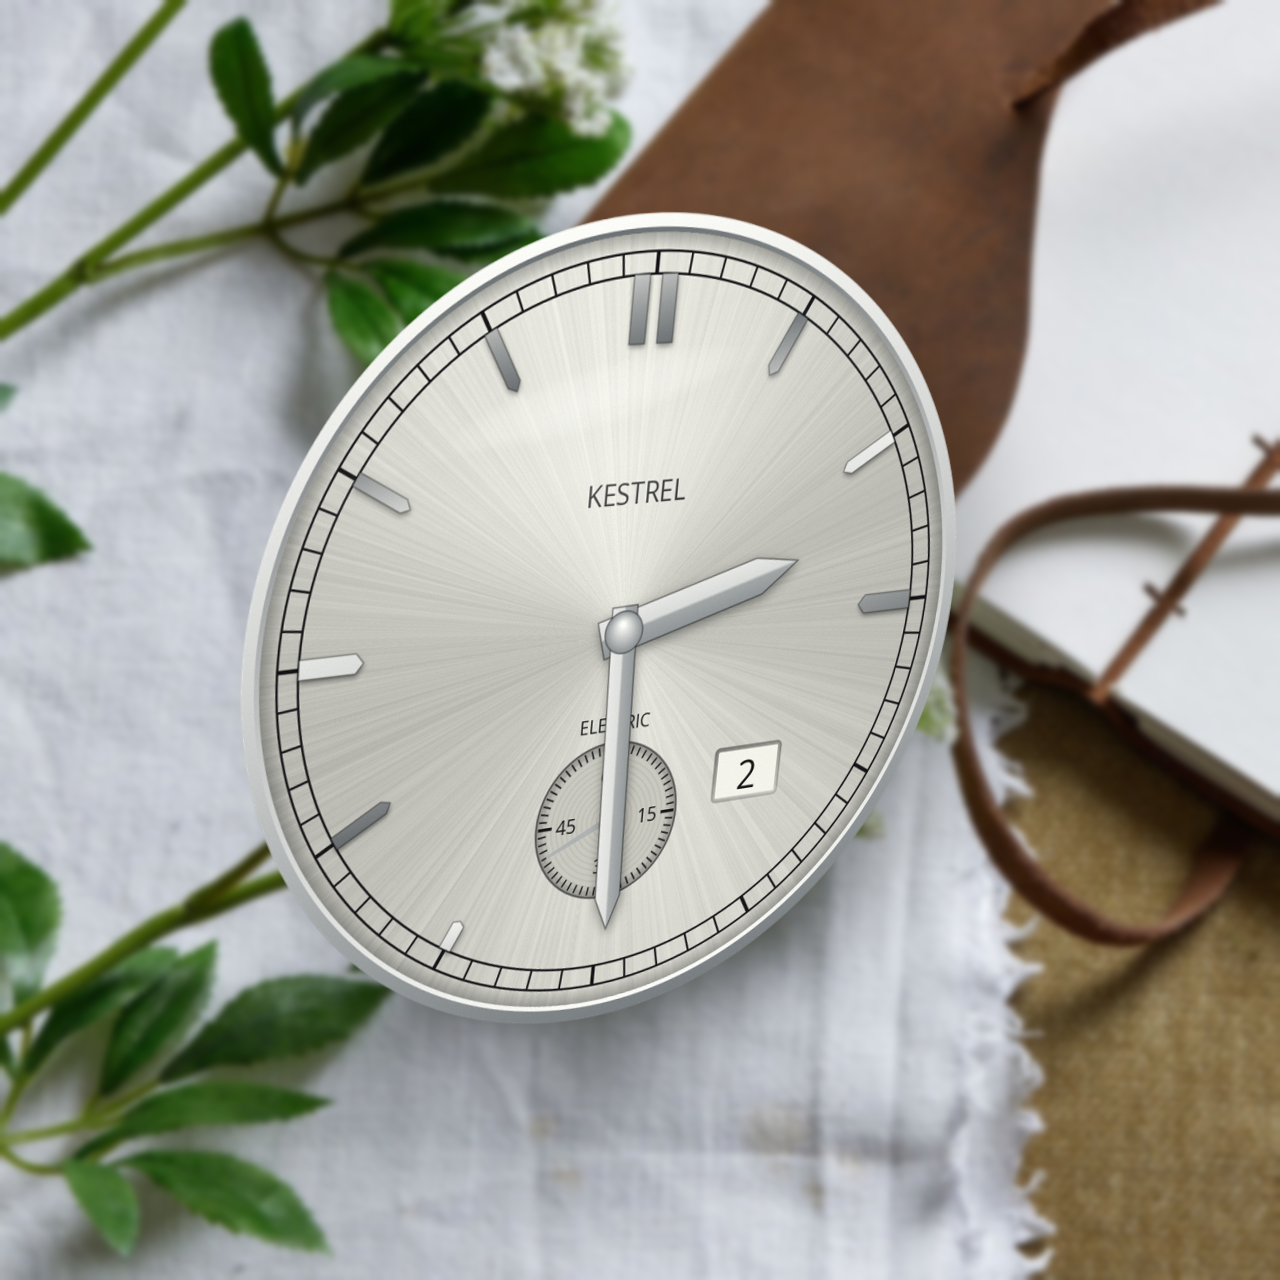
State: 2:29:41
